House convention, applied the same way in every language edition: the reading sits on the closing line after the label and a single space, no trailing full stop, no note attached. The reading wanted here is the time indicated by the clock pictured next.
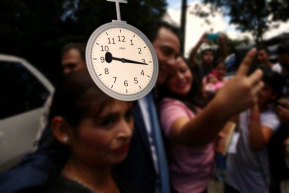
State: 9:16
